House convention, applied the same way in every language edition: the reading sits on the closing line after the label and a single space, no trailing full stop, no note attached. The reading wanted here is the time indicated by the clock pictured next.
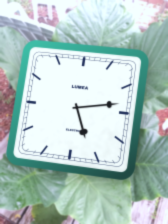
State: 5:13
